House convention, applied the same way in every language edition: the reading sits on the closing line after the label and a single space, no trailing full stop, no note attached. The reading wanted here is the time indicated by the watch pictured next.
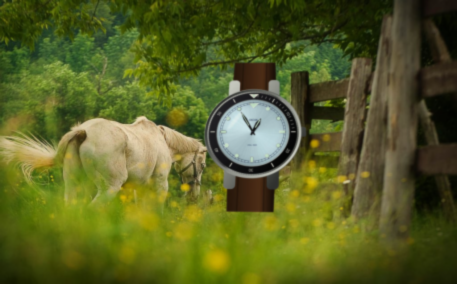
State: 12:55
